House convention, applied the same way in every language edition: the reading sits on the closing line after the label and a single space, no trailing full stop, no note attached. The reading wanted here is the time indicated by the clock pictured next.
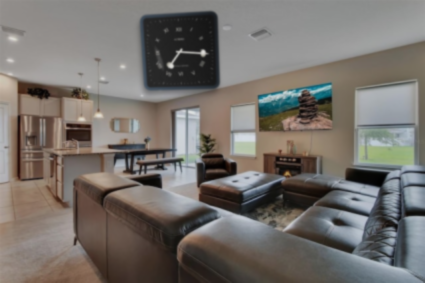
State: 7:16
